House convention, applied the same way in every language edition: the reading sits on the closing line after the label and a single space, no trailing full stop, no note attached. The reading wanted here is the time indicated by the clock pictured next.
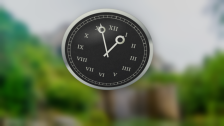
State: 12:56
